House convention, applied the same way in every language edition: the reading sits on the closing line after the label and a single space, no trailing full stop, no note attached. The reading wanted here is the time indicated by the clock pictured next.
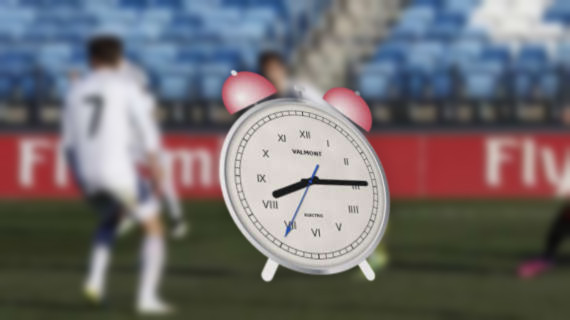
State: 8:14:35
